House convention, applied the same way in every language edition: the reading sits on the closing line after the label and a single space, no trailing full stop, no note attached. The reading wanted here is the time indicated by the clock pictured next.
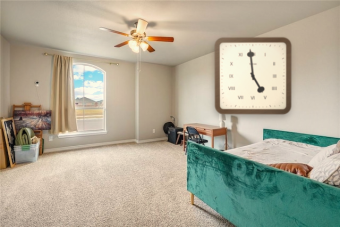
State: 4:59
